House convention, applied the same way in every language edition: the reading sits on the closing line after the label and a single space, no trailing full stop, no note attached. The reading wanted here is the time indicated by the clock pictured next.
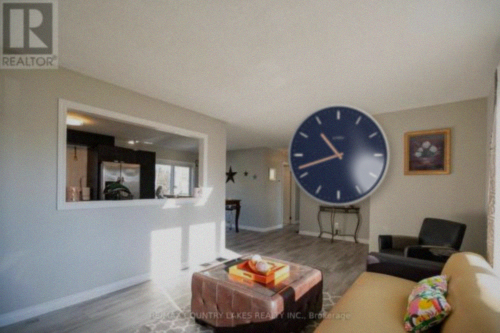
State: 10:42
